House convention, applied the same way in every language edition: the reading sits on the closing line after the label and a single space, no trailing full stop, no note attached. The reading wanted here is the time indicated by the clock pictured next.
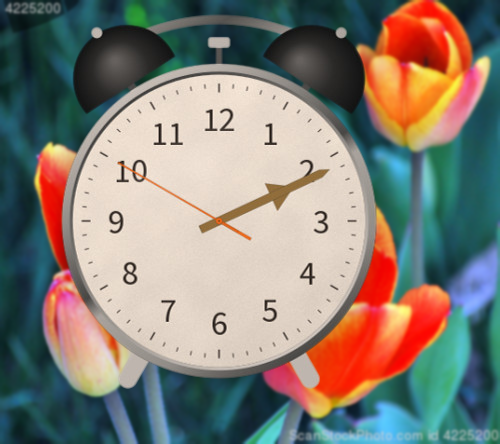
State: 2:10:50
